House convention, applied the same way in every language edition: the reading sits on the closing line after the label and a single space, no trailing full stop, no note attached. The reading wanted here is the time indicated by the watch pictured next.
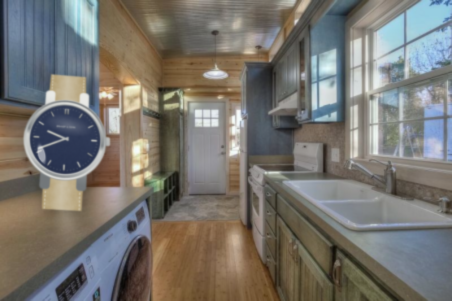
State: 9:41
